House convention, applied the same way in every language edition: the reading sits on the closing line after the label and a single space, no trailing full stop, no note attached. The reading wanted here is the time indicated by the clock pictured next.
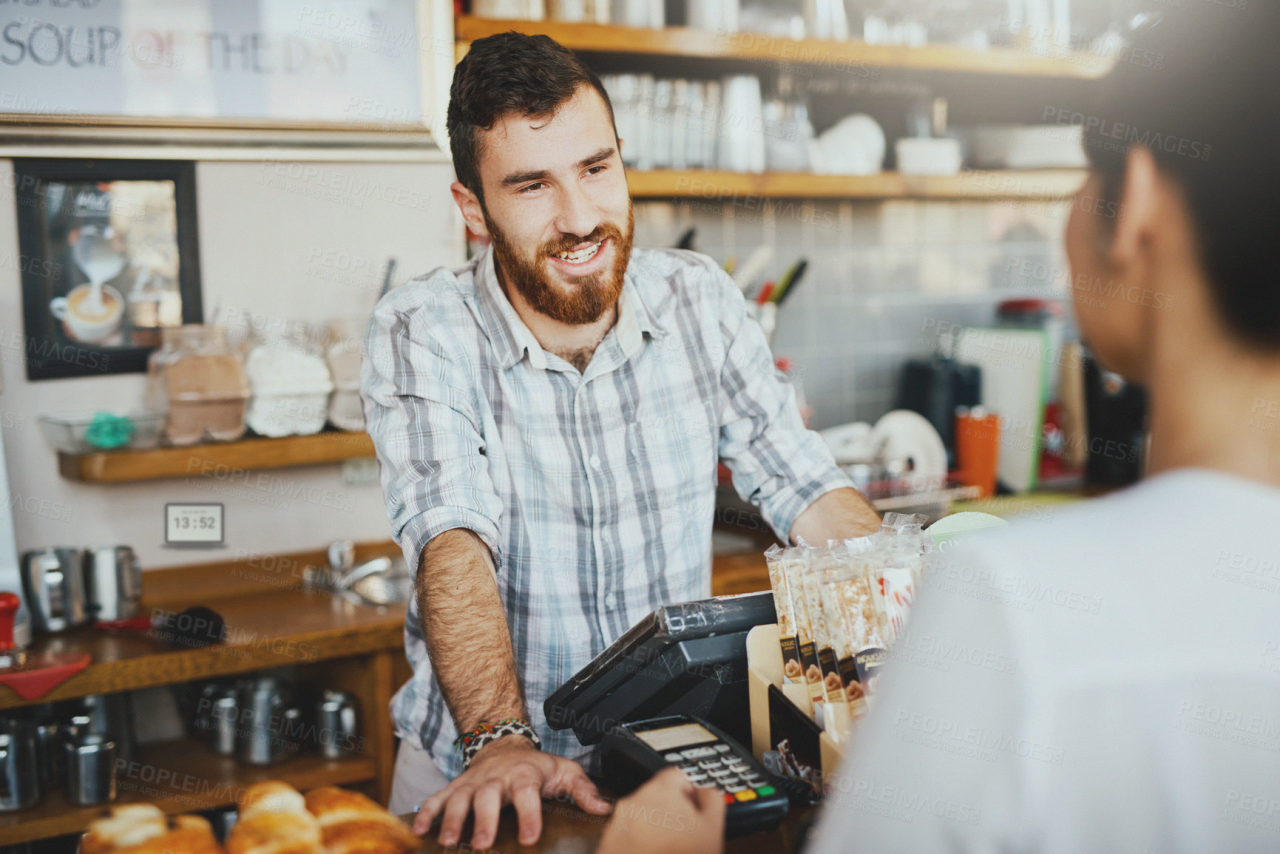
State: 13:52
